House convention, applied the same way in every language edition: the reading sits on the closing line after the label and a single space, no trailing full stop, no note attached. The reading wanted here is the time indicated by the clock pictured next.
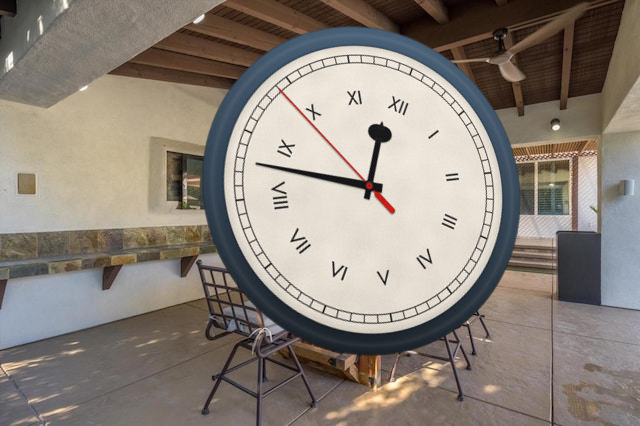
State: 11:42:49
